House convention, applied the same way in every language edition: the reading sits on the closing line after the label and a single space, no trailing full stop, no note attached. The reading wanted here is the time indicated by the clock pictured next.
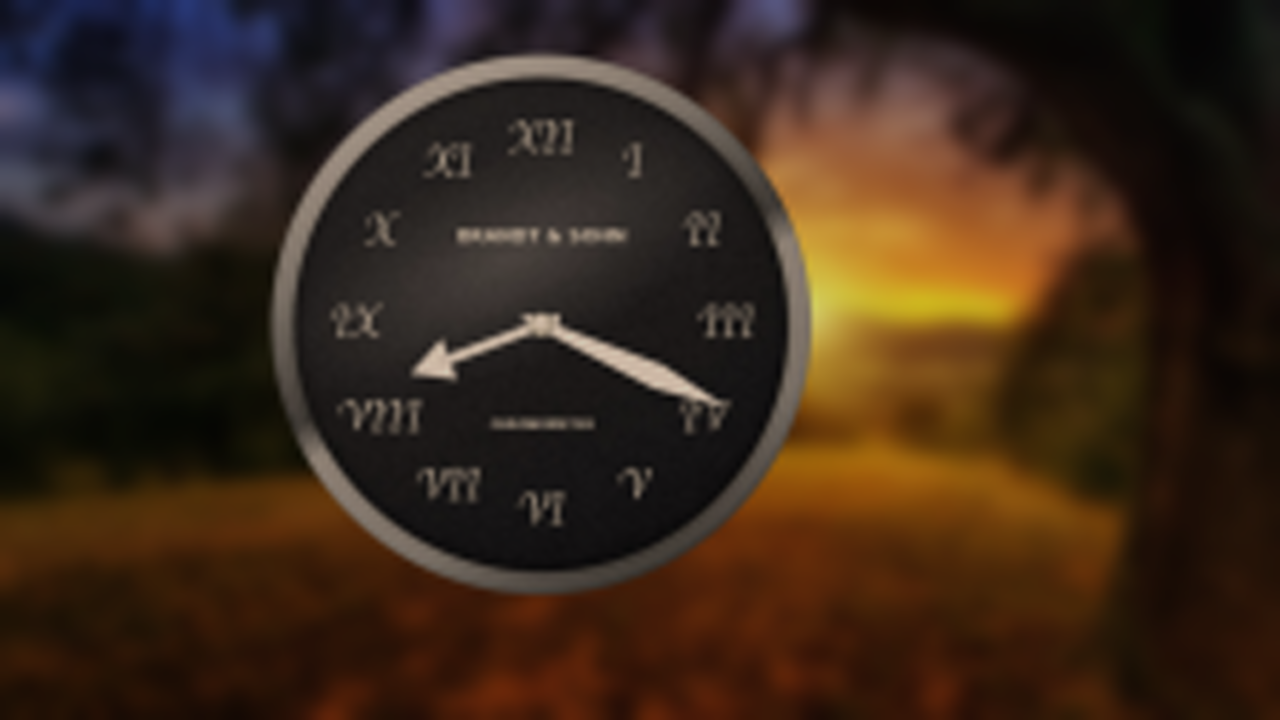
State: 8:19
